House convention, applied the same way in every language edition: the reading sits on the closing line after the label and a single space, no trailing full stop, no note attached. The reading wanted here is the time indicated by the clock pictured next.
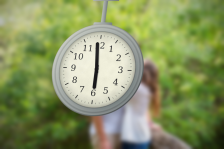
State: 5:59
